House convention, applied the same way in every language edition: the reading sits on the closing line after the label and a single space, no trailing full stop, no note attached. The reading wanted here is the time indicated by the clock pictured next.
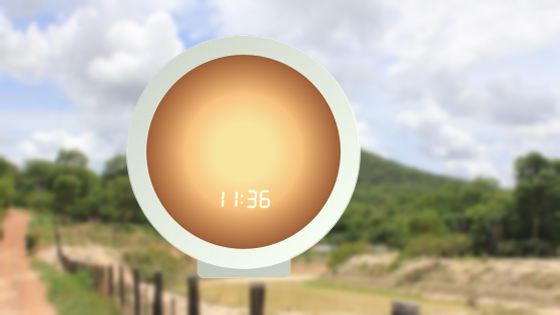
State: 11:36
